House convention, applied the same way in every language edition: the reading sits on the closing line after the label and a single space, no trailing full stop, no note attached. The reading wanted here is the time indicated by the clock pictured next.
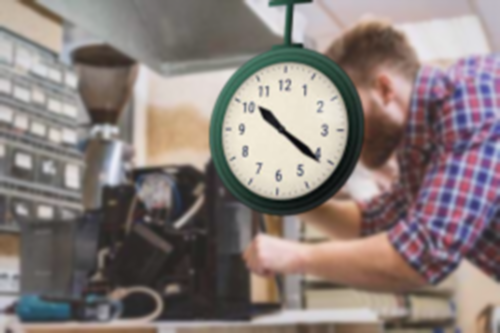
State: 10:21
